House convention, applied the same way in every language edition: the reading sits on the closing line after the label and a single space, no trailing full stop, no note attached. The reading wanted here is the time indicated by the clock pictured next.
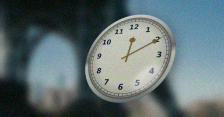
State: 12:10
